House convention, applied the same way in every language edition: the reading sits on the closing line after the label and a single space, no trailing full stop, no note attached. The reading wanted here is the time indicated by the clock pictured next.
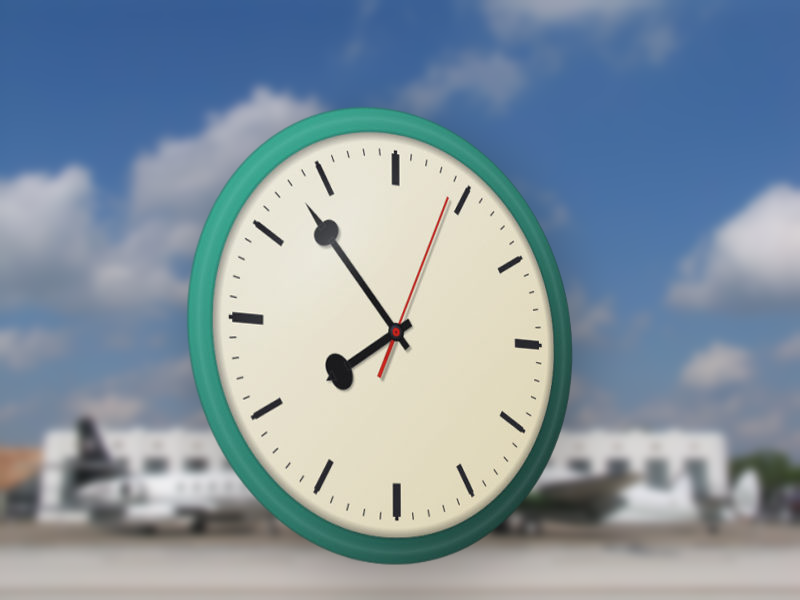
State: 7:53:04
